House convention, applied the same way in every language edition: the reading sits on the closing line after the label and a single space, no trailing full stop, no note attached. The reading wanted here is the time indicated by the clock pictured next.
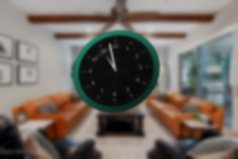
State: 10:58
